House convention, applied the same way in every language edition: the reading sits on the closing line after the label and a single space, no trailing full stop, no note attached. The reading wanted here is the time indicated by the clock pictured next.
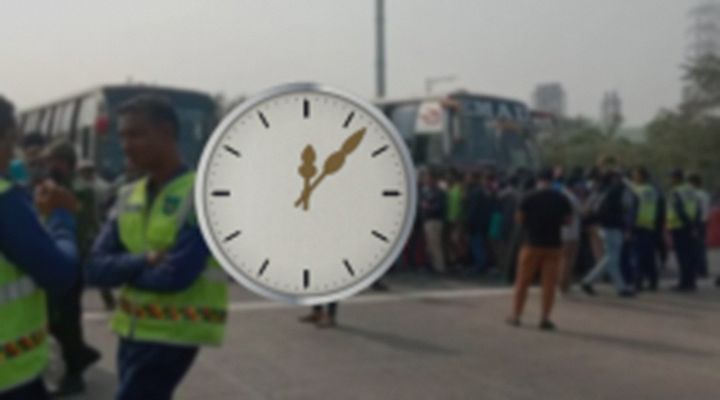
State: 12:07
